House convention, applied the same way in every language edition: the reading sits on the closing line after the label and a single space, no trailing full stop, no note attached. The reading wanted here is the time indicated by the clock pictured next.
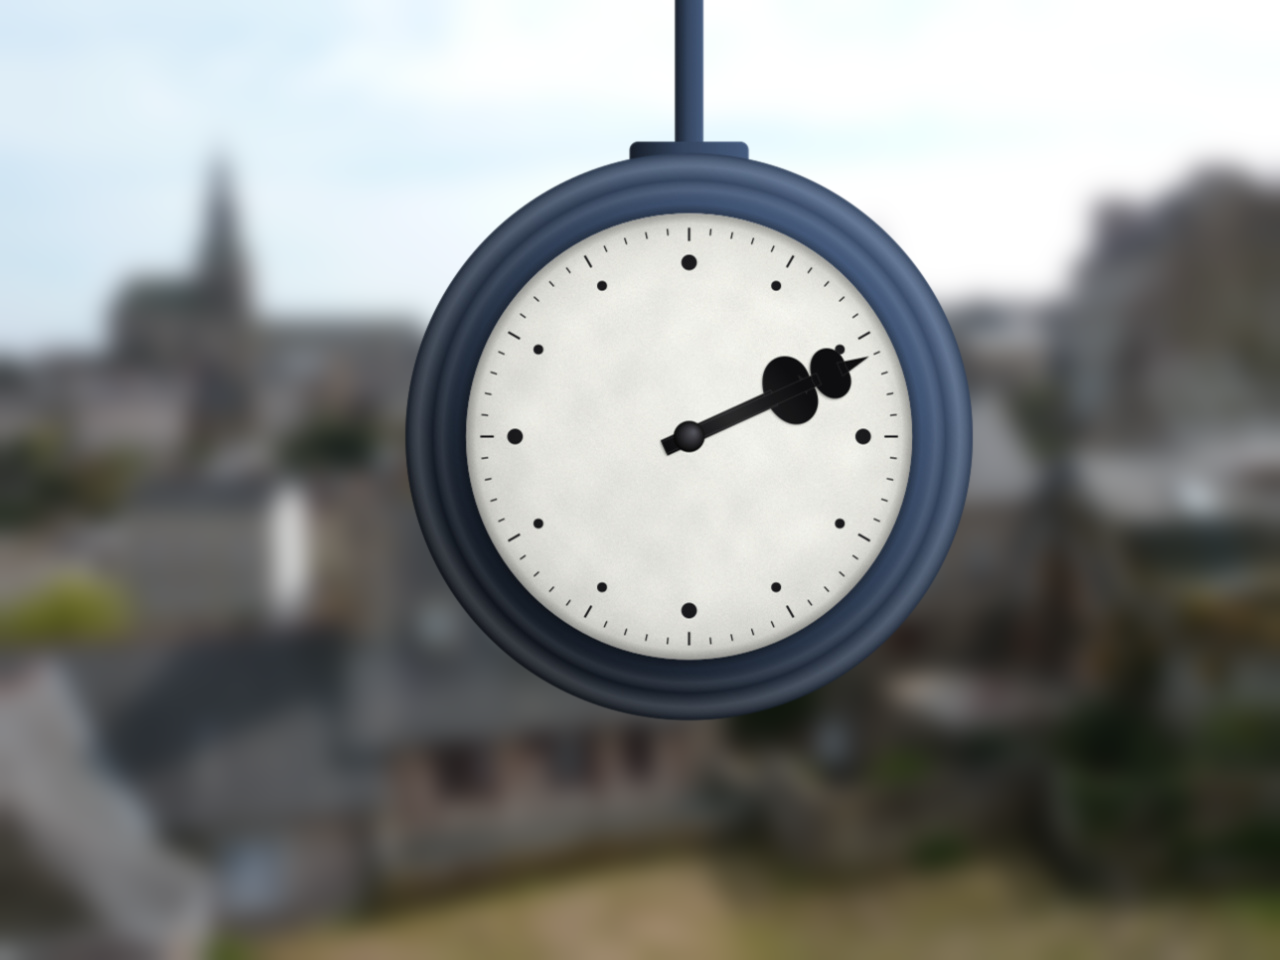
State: 2:11
